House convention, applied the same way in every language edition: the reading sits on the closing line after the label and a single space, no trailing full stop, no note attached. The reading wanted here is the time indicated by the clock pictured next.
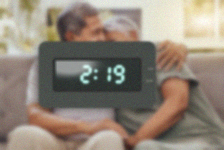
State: 2:19
